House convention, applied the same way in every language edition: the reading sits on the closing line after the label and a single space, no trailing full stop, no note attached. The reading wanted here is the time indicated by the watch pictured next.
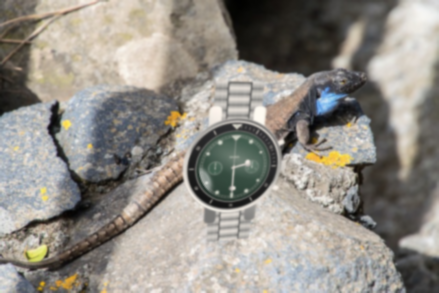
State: 2:30
